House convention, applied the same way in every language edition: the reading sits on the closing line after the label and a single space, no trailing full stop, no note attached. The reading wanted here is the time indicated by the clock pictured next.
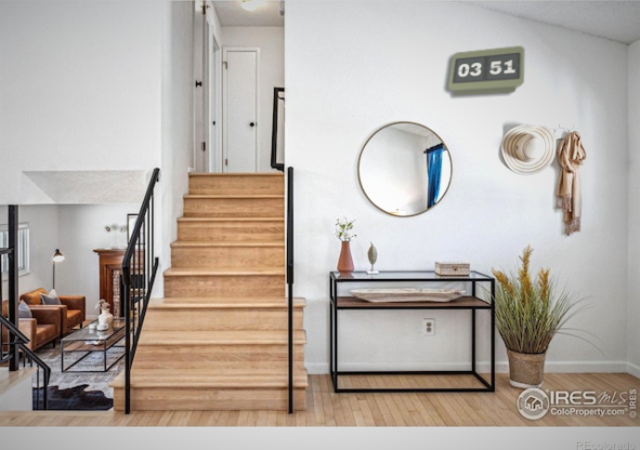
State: 3:51
